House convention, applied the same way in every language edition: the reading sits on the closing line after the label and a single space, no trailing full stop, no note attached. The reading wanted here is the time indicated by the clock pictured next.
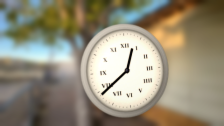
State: 12:39
